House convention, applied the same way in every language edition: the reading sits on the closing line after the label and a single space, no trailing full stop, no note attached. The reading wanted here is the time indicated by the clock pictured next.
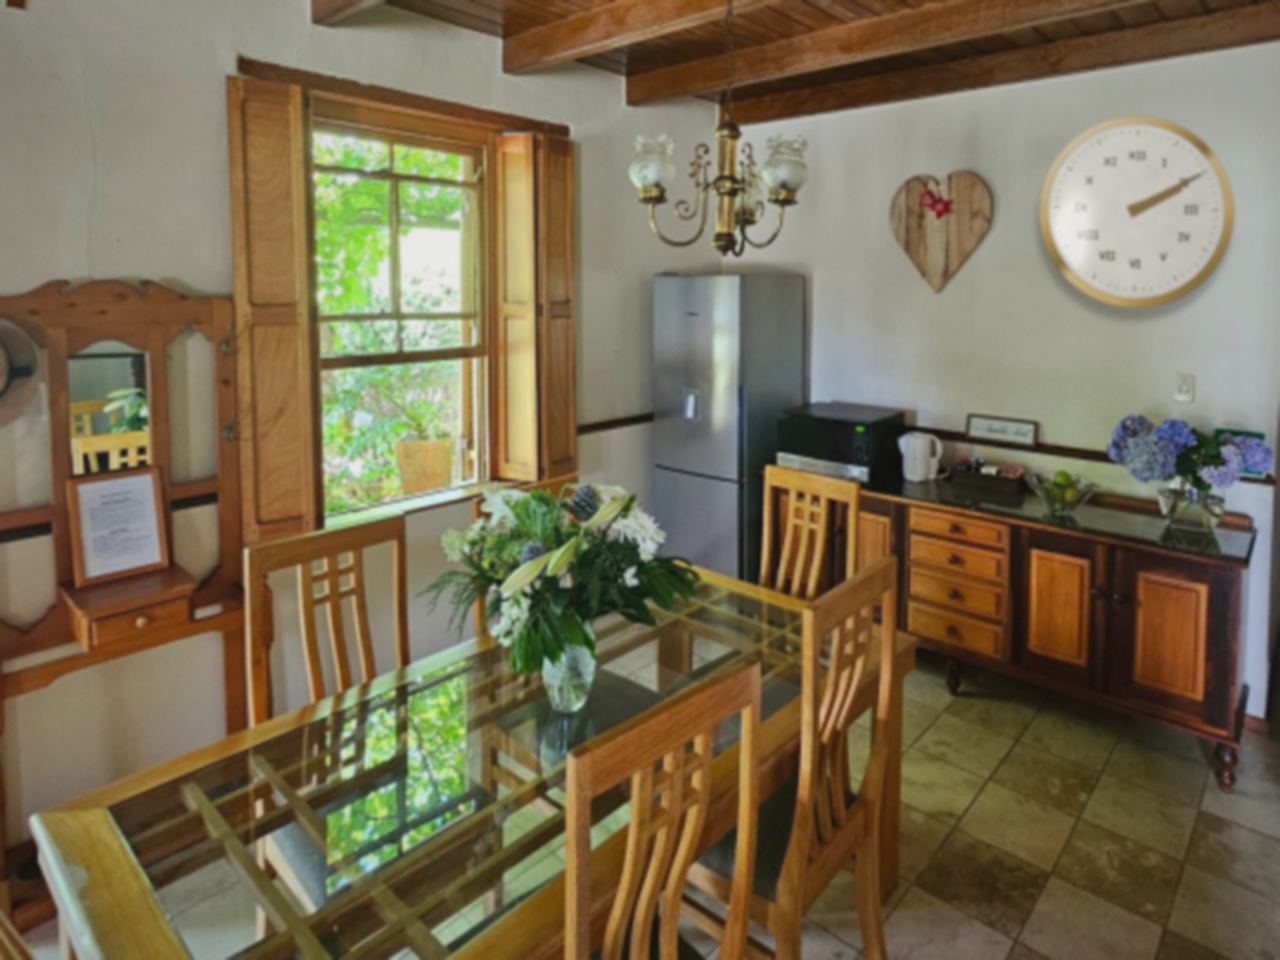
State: 2:10
